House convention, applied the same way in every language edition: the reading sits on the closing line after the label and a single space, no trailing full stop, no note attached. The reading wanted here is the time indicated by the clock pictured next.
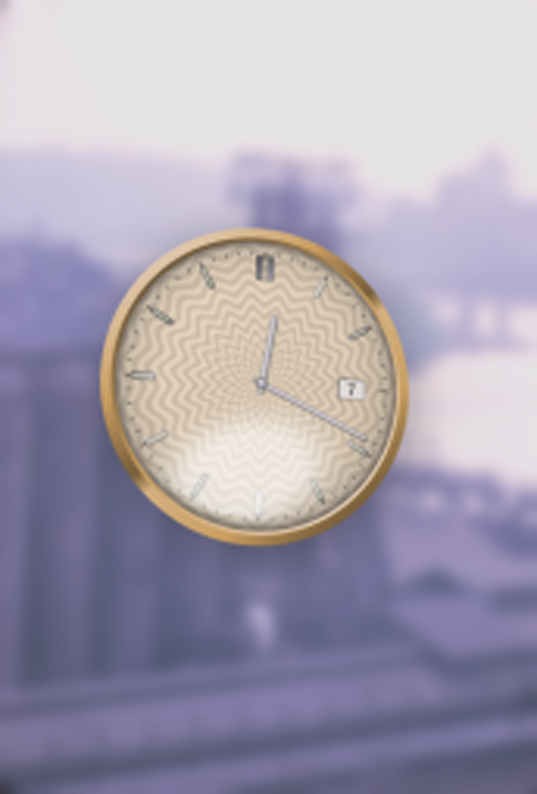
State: 12:19
